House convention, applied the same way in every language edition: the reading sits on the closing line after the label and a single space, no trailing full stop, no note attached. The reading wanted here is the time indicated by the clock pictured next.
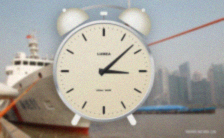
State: 3:08
